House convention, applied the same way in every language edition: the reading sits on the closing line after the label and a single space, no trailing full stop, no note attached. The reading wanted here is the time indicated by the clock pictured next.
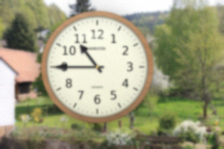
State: 10:45
